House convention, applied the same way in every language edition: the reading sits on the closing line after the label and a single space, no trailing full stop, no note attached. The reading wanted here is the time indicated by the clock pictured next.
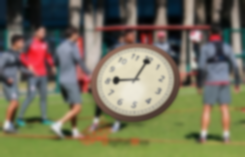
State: 8:00
